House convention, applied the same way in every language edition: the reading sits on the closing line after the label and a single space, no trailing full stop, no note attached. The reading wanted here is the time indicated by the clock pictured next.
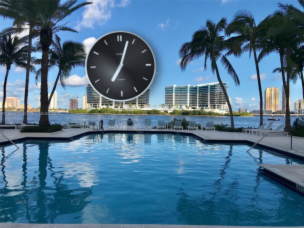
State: 7:03
